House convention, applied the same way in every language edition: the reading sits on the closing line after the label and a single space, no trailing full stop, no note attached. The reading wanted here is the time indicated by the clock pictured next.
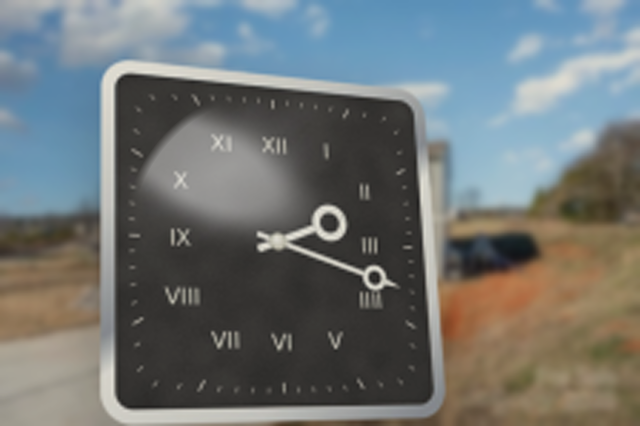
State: 2:18
